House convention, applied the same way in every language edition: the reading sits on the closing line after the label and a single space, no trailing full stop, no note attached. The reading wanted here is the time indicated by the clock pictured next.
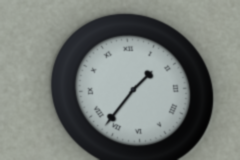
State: 1:37
